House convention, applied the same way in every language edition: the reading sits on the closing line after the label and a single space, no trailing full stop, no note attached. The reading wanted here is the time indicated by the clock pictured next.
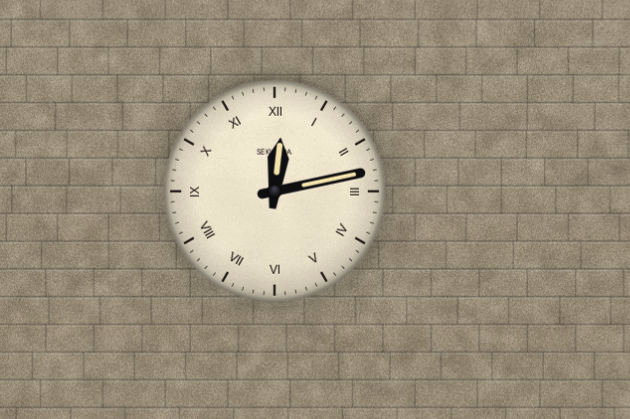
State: 12:13
